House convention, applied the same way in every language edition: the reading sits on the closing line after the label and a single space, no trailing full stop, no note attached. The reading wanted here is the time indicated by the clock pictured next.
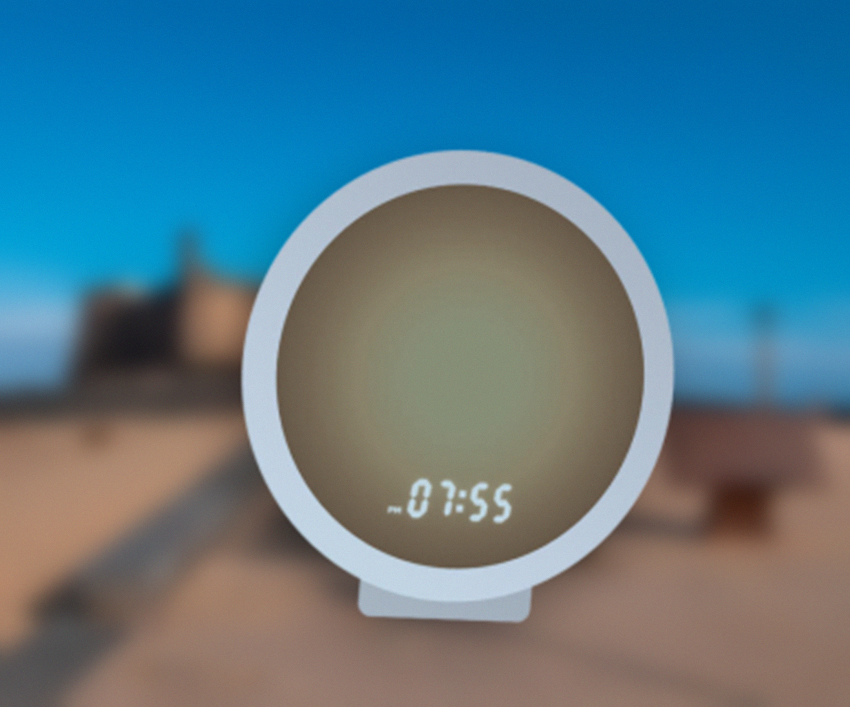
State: 7:55
